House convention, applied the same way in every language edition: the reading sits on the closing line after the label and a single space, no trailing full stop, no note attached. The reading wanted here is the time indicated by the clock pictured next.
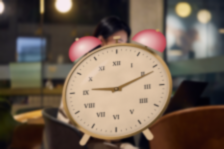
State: 9:11
